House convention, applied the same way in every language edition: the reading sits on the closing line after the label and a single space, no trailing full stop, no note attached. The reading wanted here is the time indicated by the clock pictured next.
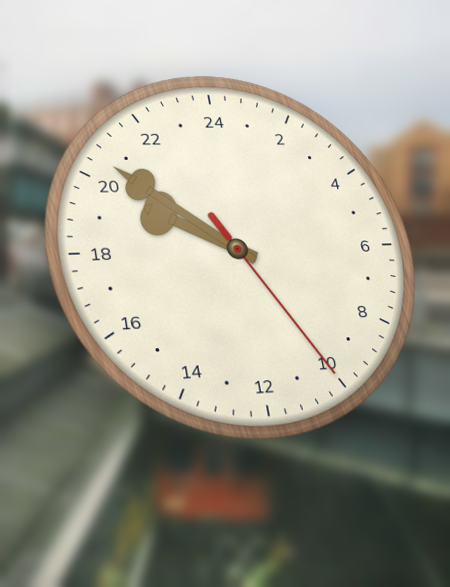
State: 19:51:25
